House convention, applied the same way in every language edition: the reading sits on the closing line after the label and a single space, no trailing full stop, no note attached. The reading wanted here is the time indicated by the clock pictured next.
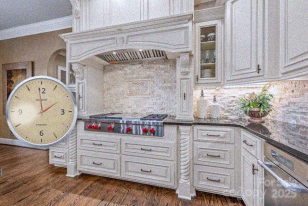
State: 1:59
